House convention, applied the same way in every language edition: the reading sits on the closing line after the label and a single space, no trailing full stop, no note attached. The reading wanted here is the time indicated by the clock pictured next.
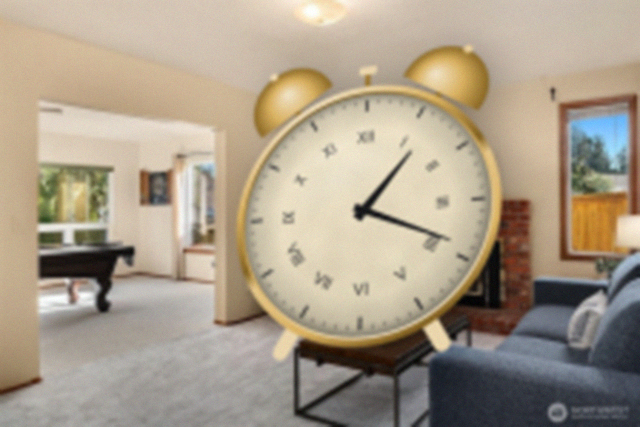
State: 1:19
